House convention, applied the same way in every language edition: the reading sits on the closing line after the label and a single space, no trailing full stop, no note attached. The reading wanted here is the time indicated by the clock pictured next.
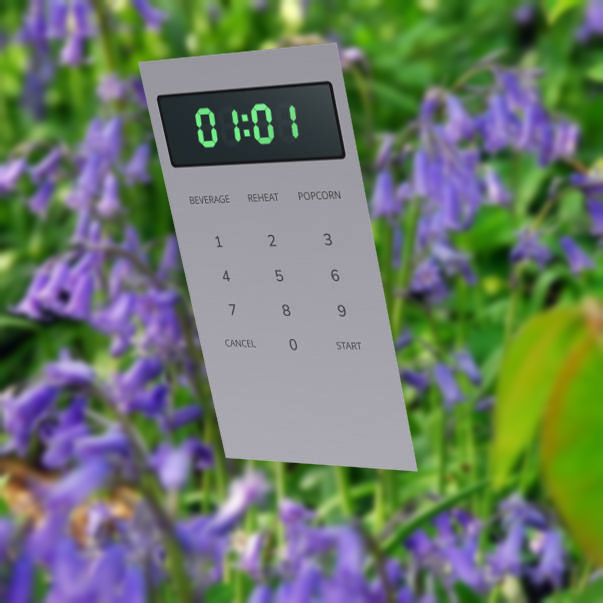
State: 1:01
